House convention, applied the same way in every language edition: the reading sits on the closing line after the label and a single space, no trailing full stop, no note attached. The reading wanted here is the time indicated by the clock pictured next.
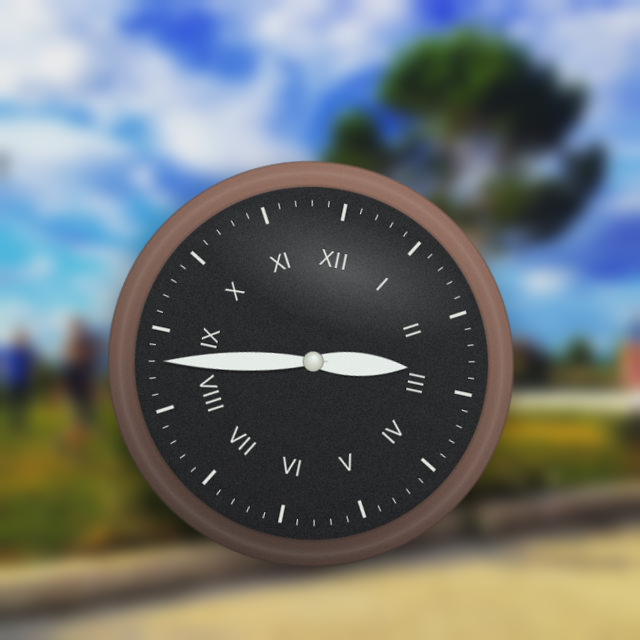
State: 2:43
